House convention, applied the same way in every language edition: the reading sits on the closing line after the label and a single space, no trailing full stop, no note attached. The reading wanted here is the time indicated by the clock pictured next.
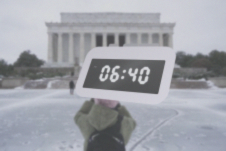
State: 6:40
